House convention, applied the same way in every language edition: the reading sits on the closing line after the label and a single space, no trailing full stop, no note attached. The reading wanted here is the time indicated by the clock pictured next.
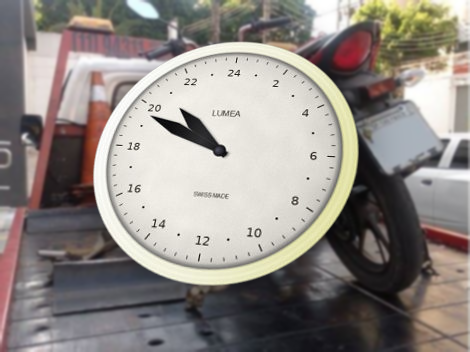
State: 20:49
